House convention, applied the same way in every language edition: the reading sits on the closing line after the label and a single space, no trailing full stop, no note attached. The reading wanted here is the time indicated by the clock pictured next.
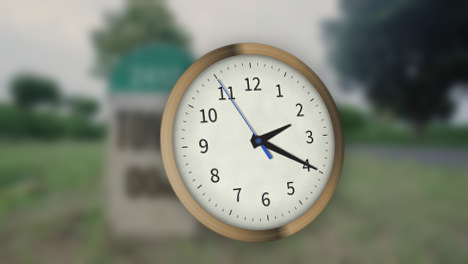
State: 2:19:55
